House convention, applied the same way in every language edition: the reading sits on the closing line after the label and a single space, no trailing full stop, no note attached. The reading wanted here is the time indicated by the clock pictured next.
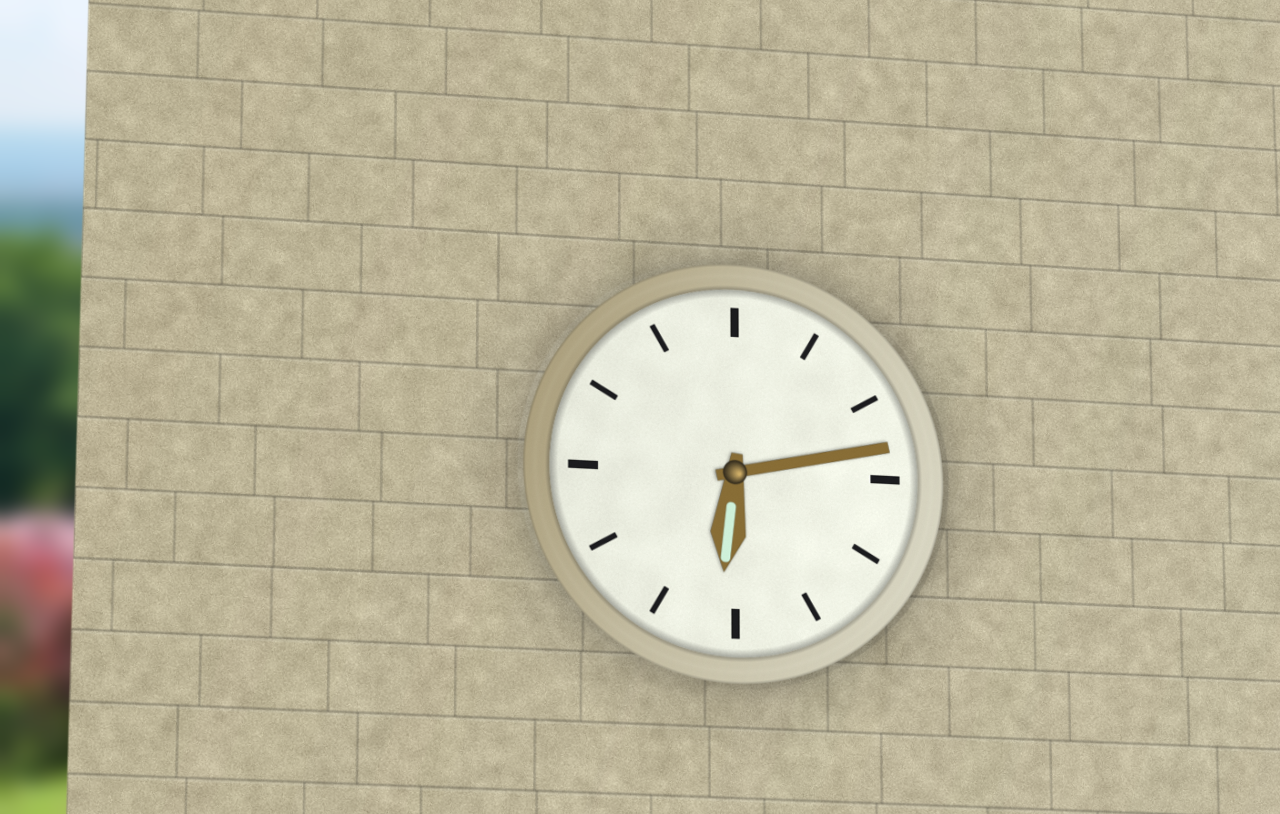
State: 6:13
